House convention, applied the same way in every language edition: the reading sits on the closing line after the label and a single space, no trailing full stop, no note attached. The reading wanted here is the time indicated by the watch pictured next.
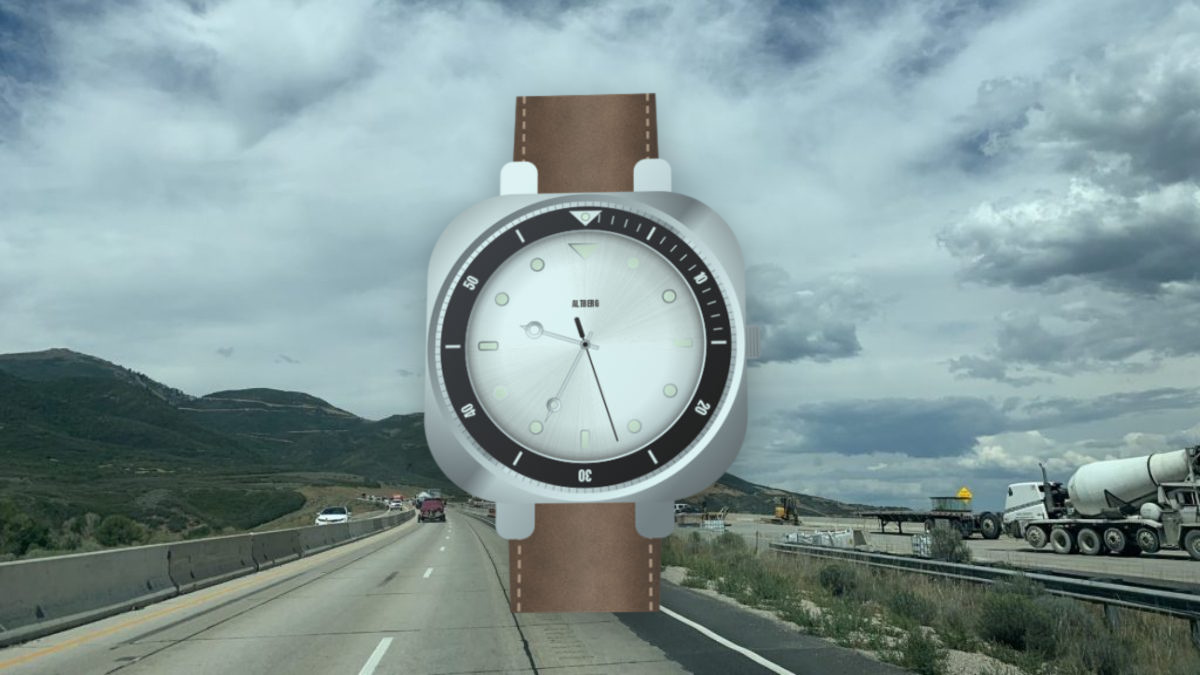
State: 9:34:27
